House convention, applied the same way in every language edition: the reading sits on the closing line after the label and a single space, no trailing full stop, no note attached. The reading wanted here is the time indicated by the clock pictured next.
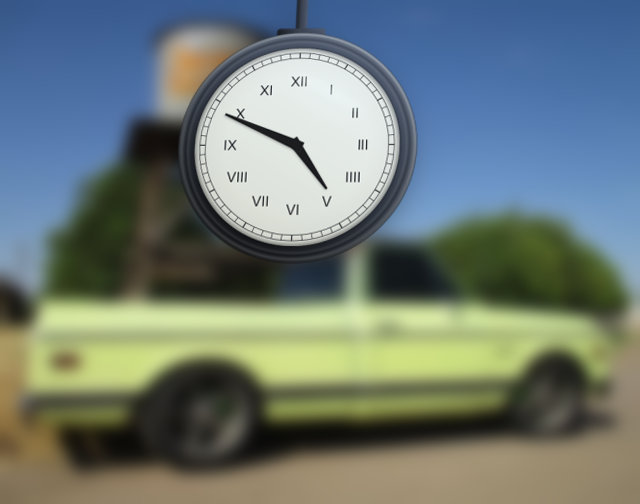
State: 4:49
